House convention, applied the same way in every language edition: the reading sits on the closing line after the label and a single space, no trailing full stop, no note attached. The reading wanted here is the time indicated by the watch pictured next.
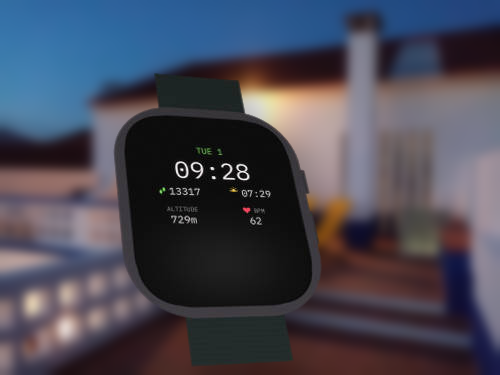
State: 9:28
